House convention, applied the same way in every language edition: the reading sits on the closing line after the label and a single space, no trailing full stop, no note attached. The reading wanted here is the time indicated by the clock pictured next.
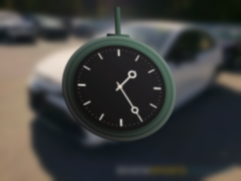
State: 1:25
